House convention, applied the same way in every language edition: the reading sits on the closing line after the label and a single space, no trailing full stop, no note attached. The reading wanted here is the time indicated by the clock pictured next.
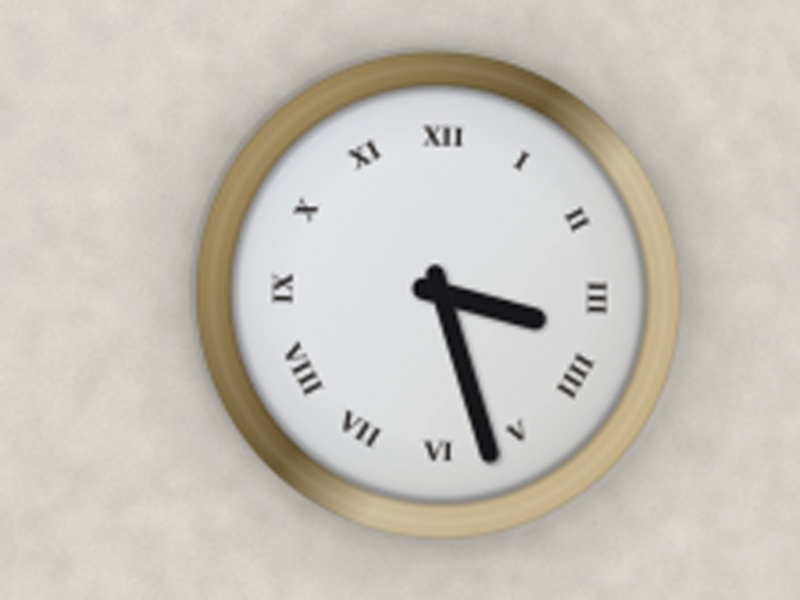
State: 3:27
